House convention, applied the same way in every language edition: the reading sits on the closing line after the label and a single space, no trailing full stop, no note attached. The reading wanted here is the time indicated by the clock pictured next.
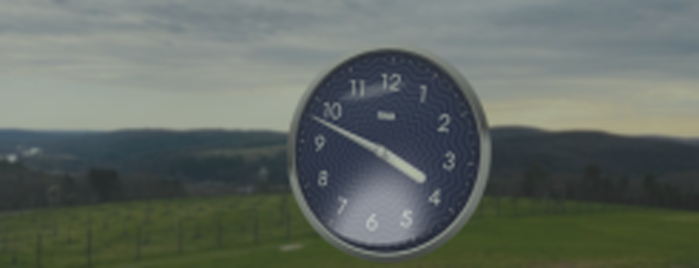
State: 3:48
